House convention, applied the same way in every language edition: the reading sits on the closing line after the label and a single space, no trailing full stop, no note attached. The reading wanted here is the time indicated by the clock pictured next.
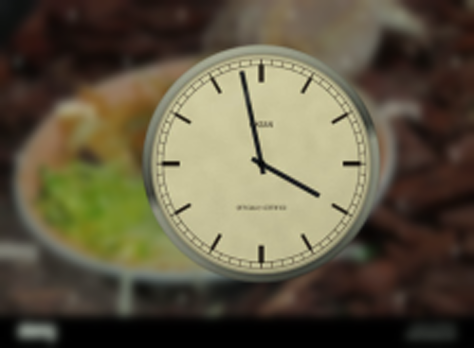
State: 3:58
